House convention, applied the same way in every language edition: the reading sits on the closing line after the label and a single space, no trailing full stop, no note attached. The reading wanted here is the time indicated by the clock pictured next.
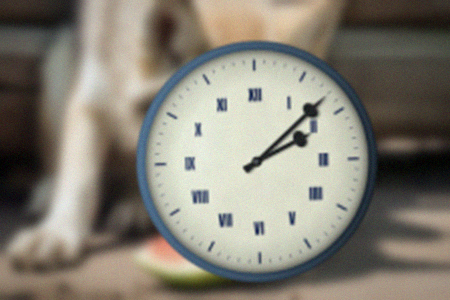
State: 2:08
